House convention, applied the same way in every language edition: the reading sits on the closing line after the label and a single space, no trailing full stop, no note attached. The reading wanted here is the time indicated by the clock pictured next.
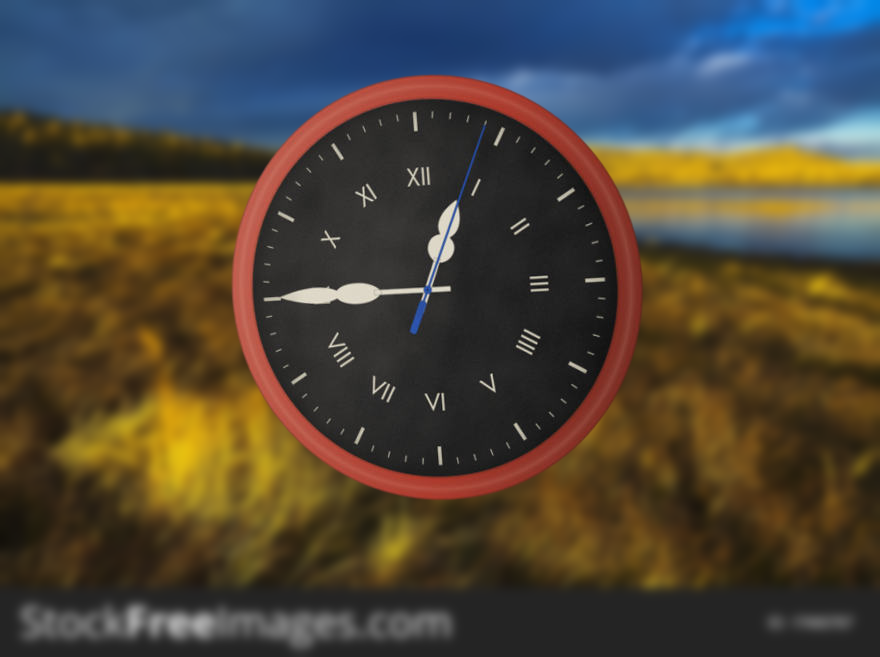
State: 12:45:04
